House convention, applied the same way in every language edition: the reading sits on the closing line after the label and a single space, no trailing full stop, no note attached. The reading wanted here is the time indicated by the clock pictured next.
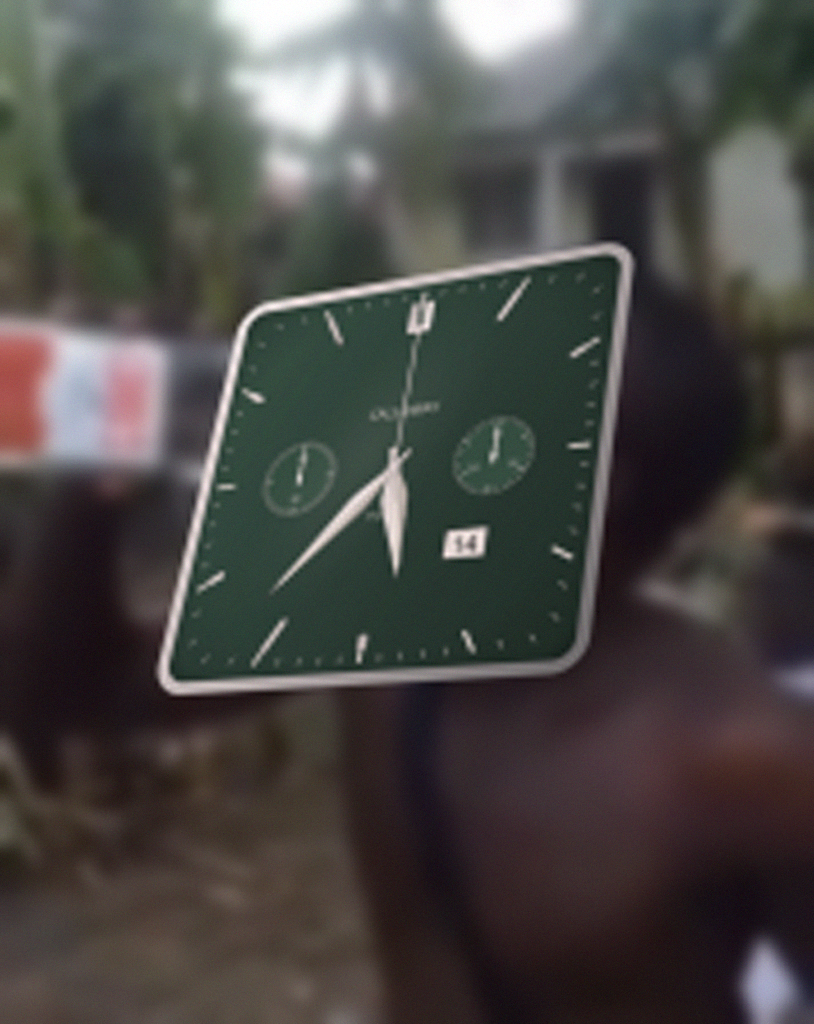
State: 5:37
